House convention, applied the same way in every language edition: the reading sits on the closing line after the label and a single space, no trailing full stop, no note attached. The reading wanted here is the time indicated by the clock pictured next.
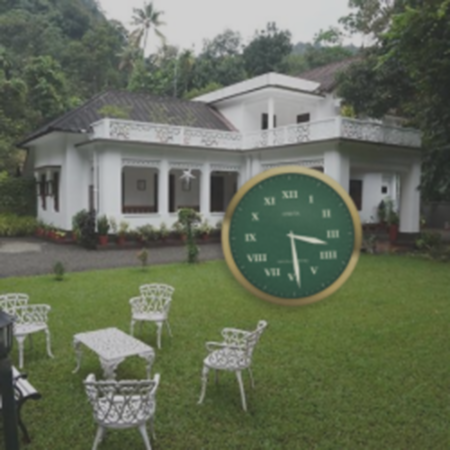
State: 3:29
